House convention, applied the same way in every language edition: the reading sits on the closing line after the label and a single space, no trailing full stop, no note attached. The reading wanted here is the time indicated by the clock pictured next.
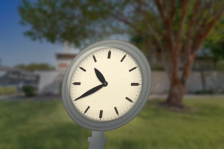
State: 10:40
